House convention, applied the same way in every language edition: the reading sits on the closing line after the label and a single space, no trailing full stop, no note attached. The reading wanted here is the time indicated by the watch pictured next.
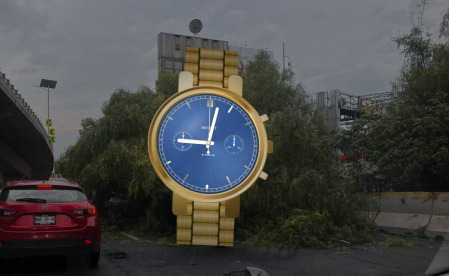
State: 9:02
